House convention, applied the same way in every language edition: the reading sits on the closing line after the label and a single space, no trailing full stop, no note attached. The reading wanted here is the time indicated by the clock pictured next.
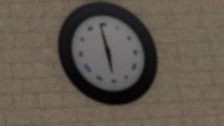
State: 5:59
